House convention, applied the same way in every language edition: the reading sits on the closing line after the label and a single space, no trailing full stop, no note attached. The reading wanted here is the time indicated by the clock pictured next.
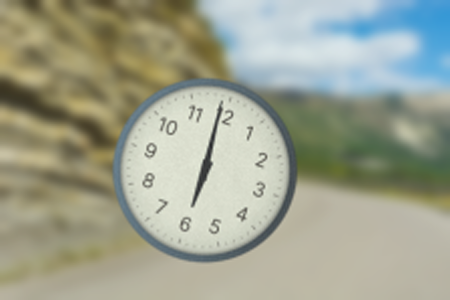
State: 5:59
